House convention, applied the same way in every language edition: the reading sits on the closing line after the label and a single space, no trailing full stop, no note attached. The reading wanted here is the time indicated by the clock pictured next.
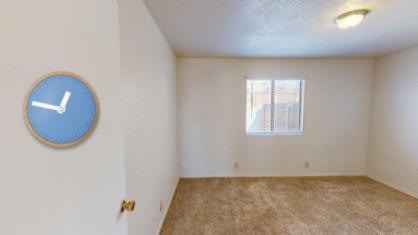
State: 12:47
